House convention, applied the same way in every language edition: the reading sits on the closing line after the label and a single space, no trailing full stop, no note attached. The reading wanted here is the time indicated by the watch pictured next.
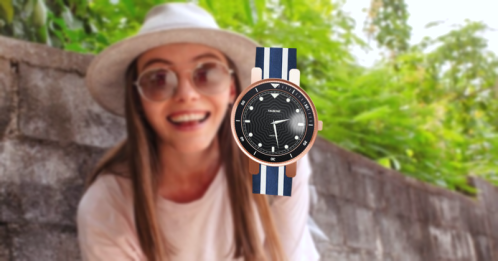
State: 2:28
